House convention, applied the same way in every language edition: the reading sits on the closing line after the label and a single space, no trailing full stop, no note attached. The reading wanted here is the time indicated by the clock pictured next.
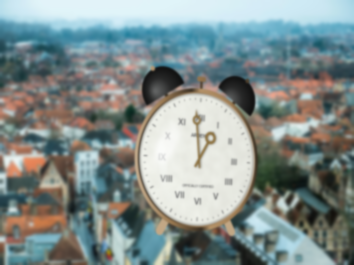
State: 12:59
